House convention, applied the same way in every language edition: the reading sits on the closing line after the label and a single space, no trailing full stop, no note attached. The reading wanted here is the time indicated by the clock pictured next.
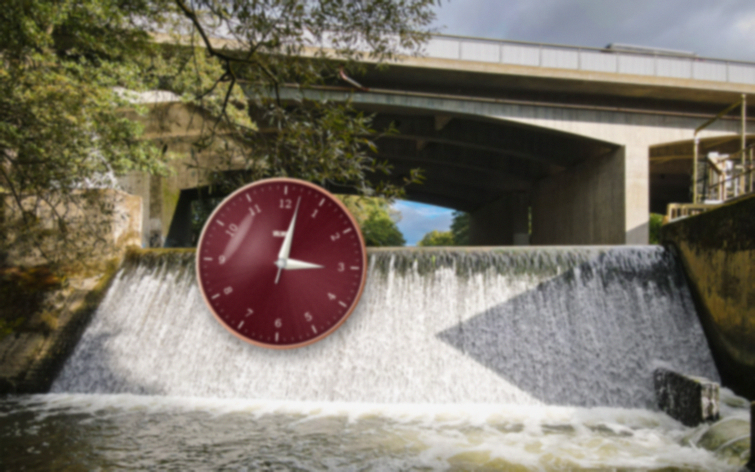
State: 3:02:02
